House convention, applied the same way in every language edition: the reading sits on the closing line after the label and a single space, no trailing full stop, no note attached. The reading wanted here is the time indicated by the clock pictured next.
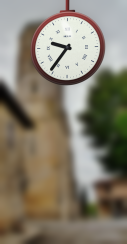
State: 9:36
